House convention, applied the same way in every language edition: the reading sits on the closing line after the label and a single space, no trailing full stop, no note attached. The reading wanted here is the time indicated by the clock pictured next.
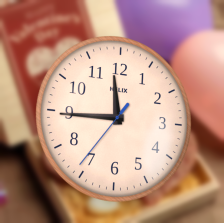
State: 11:44:36
